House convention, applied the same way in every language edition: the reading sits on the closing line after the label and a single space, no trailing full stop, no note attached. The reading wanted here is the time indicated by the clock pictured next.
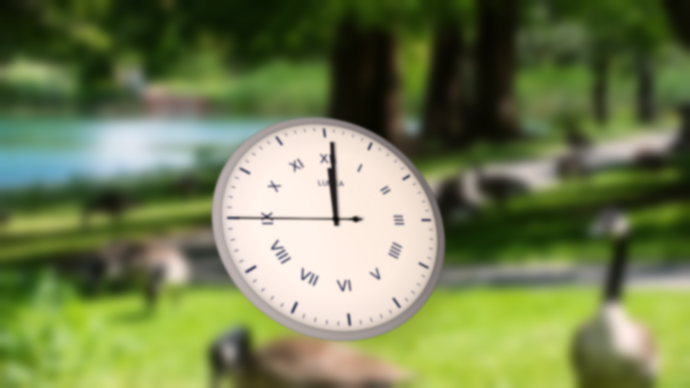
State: 12:00:45
